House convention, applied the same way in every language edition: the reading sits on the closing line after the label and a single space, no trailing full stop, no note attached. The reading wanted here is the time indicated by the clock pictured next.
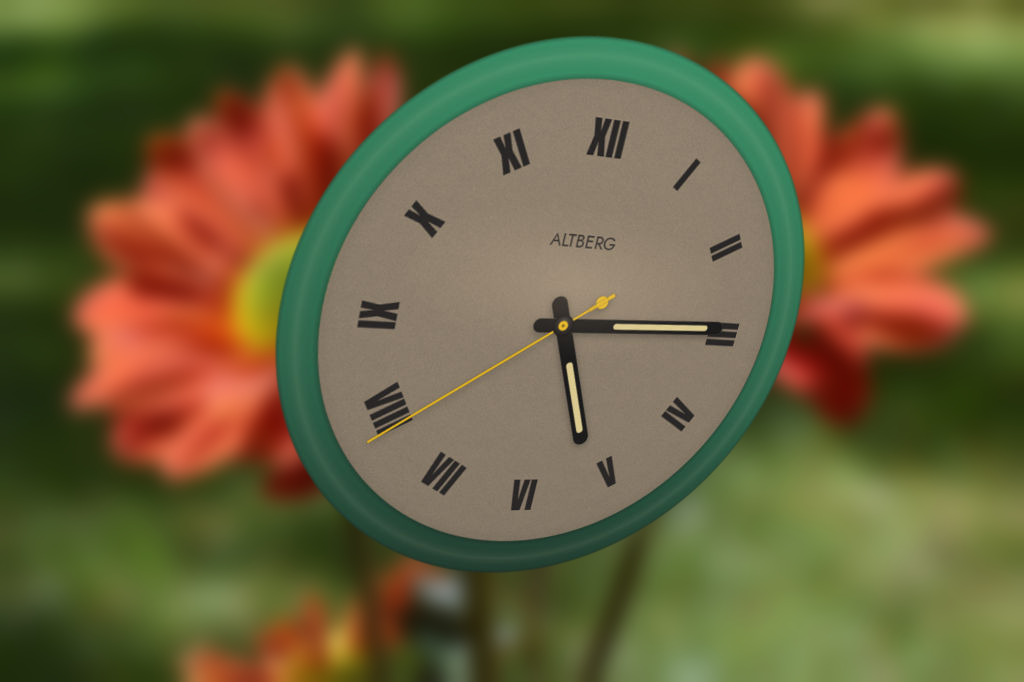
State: 5:14:39
